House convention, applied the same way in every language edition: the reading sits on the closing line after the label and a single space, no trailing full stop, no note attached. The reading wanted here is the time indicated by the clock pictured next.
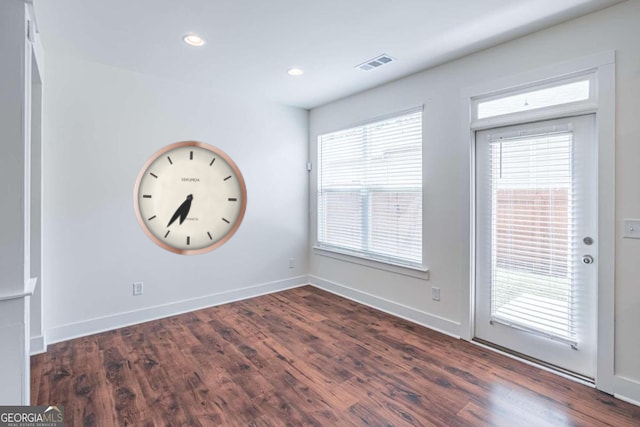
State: 6:36
